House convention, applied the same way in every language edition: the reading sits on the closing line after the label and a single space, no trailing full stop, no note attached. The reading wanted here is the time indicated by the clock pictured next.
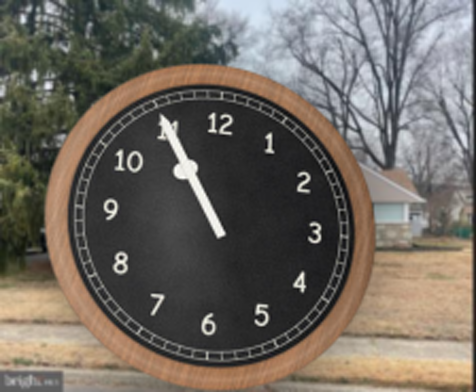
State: 10:55
